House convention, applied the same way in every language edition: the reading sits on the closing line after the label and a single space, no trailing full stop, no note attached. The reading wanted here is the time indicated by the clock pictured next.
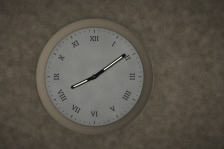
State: 8:09
